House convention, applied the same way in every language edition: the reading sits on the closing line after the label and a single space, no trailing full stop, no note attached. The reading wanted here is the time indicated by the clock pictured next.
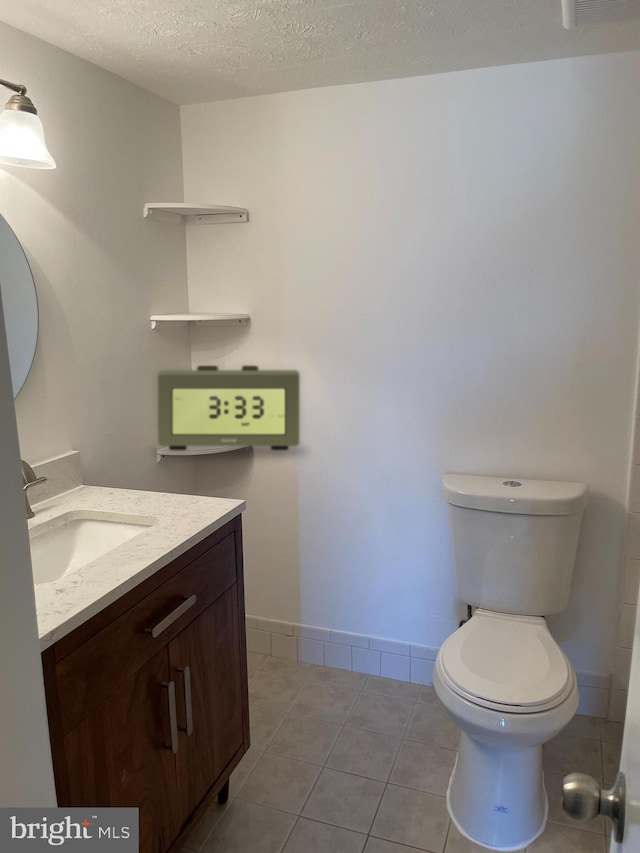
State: 3:33
